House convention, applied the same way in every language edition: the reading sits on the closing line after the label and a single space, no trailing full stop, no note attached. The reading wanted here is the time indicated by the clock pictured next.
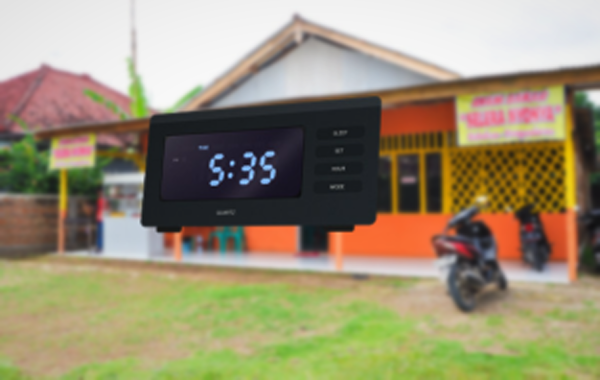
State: 5:35
